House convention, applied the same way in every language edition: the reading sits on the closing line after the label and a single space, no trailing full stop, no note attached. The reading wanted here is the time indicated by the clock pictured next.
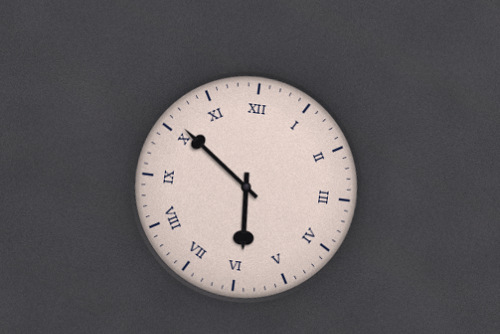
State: 5:51
